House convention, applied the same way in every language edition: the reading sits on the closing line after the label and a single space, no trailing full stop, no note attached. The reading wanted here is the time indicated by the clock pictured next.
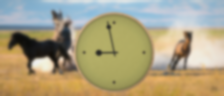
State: 8:58
